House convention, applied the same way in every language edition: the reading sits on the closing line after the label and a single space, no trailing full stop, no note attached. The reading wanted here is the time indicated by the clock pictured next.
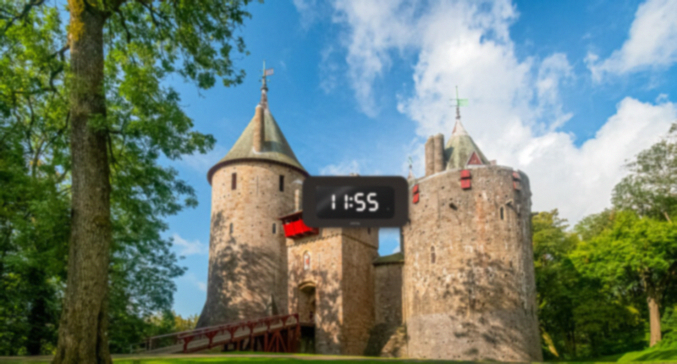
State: 11:55
